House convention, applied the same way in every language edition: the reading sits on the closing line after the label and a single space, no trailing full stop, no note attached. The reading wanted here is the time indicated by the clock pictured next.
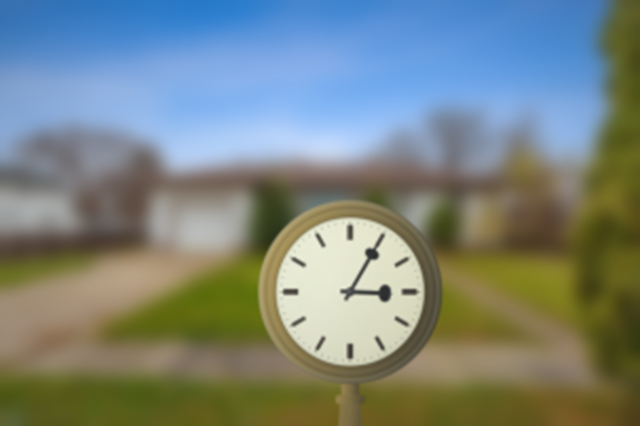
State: 3:05
